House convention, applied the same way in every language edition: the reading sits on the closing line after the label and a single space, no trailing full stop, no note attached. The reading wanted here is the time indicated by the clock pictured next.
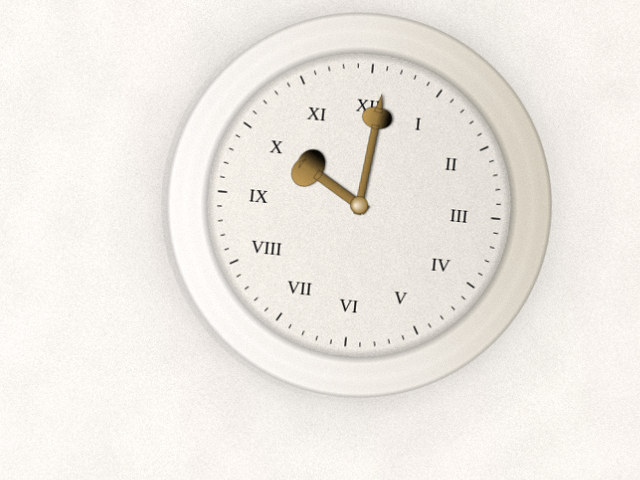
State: 10:01
